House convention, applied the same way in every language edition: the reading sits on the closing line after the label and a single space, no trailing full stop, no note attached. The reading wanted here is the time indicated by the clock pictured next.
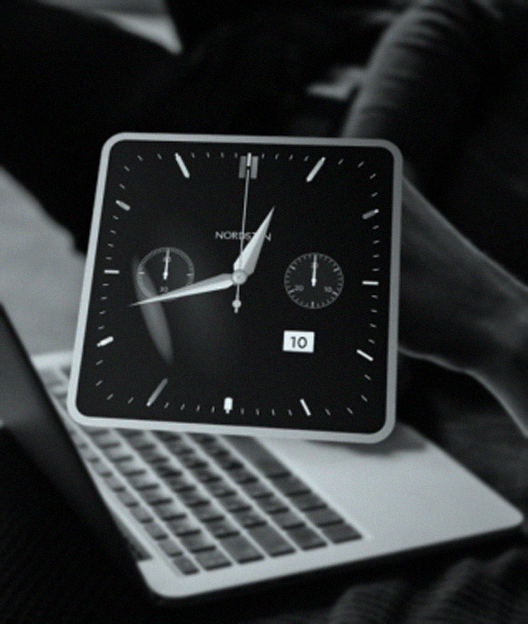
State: 12:42
